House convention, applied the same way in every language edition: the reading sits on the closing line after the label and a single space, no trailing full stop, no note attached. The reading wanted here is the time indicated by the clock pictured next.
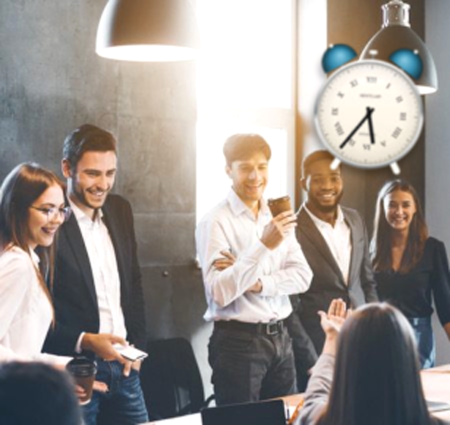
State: 5:36
